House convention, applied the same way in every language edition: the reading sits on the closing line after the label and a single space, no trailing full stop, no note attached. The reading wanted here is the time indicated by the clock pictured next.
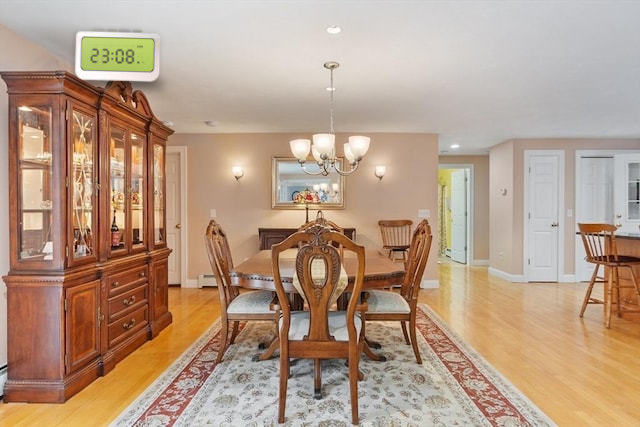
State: 23:08
